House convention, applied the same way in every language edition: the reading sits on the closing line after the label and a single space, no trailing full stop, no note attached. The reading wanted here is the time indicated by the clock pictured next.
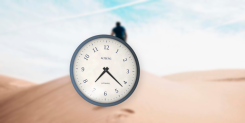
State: 7:22
